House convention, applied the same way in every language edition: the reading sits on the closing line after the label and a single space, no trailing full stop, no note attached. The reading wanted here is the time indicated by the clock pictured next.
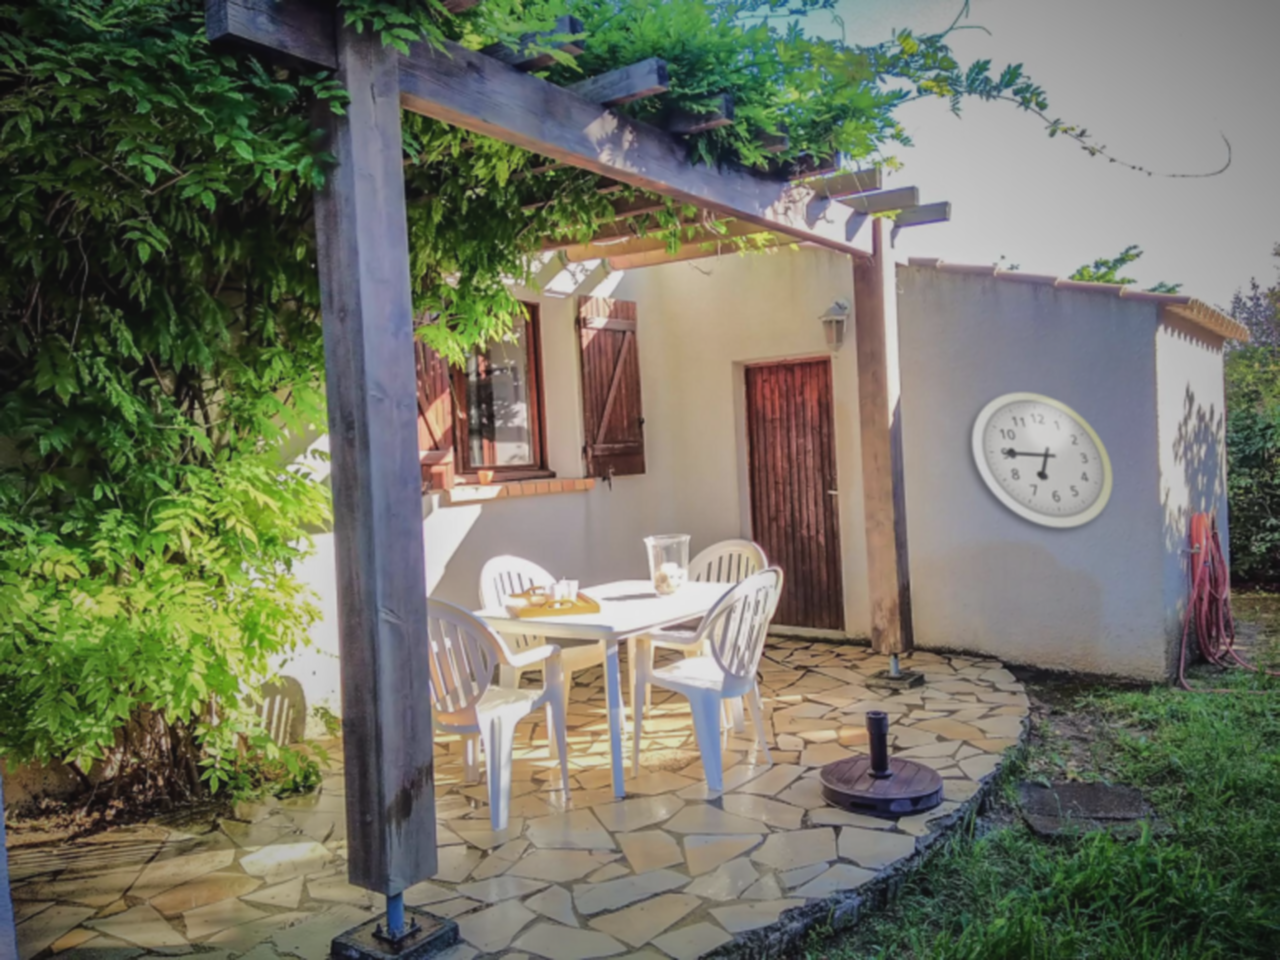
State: 6:45
